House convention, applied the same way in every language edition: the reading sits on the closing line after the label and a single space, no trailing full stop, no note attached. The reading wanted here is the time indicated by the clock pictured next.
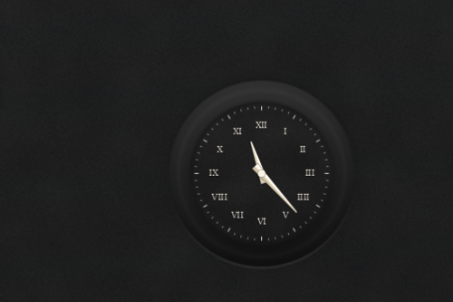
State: 11:23
